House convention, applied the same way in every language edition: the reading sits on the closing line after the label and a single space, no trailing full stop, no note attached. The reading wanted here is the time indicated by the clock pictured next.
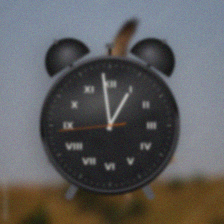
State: 12:58:44
